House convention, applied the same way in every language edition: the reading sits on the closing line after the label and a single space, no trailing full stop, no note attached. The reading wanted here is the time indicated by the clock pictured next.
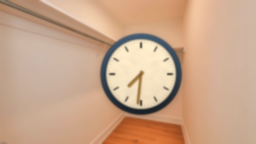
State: 7:31
